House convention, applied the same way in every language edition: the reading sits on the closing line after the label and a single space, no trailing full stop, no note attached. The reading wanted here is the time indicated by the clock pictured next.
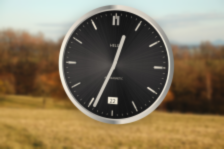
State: 12:34
